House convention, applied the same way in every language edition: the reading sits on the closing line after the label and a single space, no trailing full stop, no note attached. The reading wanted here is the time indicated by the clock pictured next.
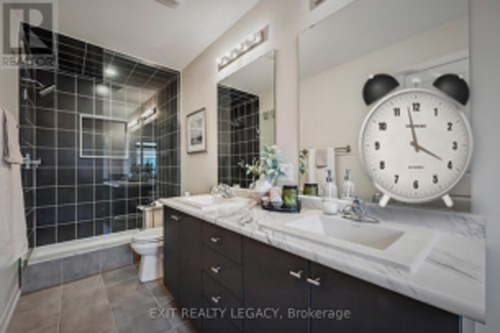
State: 3:58
